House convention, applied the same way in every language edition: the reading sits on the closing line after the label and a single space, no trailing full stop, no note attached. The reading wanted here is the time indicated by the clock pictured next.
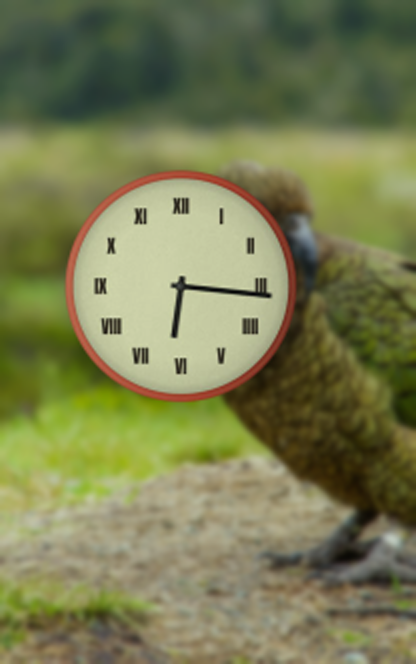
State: 6:16
